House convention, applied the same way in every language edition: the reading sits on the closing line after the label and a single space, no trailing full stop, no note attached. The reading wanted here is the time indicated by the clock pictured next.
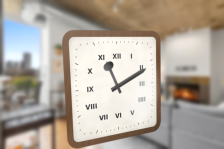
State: 11:11
